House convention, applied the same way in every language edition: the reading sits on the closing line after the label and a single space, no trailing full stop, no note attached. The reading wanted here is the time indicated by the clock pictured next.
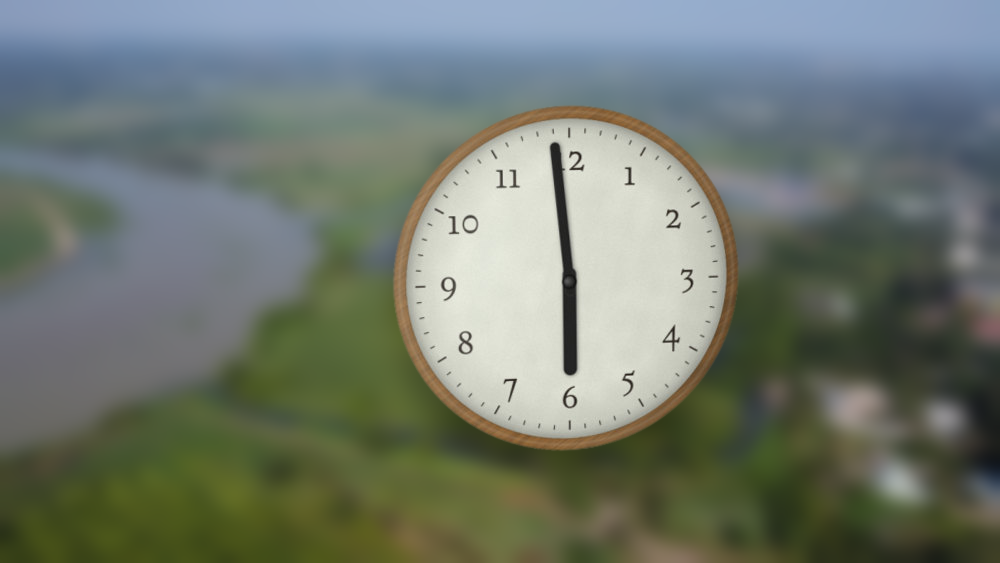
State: 5:59
